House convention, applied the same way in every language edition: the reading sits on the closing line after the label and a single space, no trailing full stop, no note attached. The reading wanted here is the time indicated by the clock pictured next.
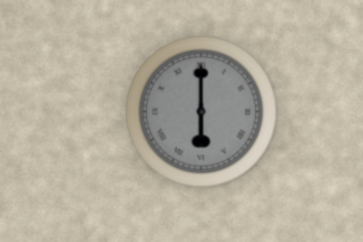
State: 6:00
